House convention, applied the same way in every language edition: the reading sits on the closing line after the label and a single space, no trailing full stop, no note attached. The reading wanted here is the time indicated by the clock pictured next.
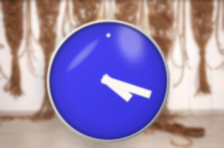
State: 4:18
